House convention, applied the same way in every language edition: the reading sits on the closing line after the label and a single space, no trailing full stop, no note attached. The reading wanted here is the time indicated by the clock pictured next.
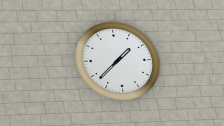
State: 1:38
